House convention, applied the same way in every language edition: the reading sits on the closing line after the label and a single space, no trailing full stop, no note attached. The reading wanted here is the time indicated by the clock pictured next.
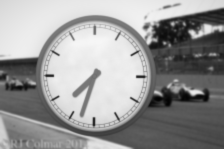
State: 7:33
